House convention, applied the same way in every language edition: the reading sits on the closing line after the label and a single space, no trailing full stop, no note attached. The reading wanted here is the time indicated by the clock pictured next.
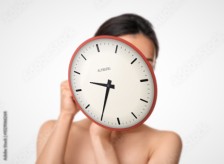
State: 9:35
